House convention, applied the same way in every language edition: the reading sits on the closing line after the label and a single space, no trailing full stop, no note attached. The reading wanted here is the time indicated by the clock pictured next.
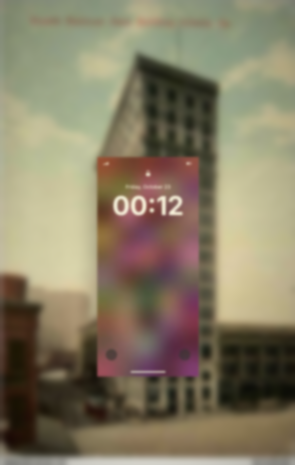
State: 0:12
